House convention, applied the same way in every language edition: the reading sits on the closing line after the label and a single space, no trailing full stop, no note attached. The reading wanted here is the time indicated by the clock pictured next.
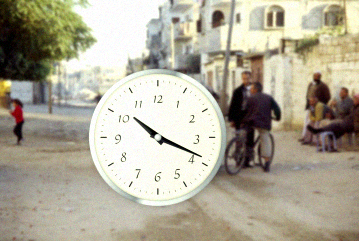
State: 10:19
